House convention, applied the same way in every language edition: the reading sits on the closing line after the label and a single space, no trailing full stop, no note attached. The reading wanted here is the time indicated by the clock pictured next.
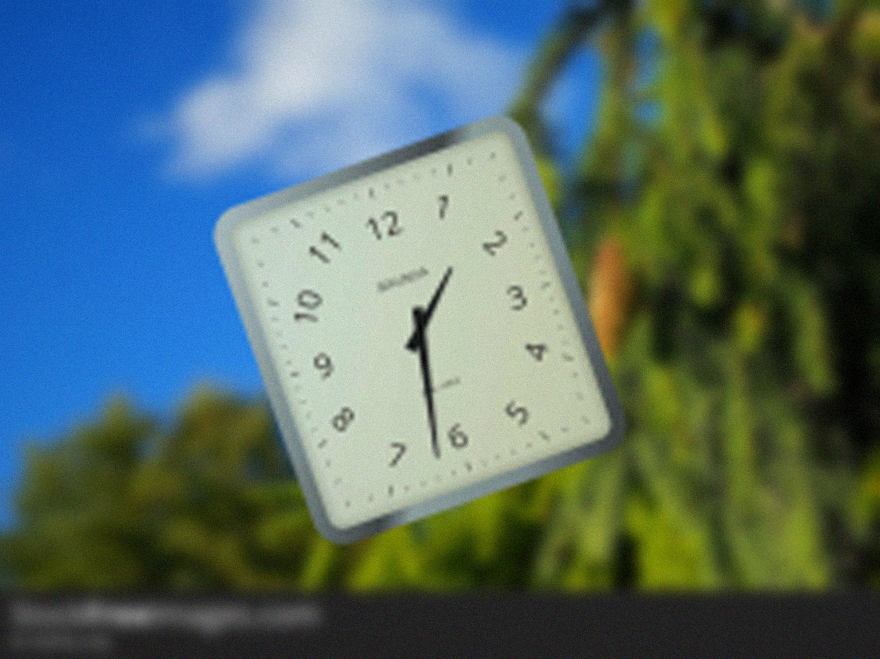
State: 1:32
